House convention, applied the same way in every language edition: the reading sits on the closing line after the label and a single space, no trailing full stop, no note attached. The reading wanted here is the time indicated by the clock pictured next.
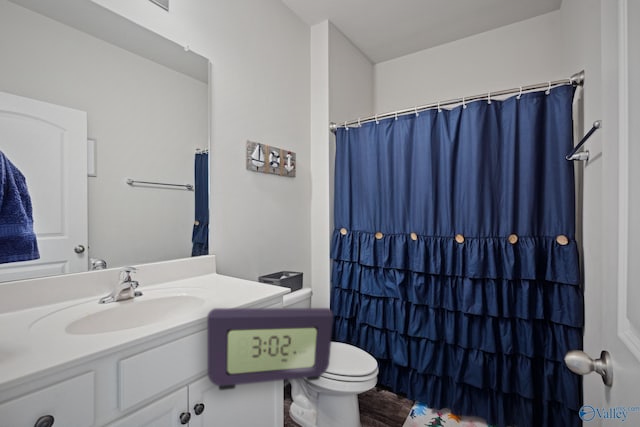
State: 3:02
